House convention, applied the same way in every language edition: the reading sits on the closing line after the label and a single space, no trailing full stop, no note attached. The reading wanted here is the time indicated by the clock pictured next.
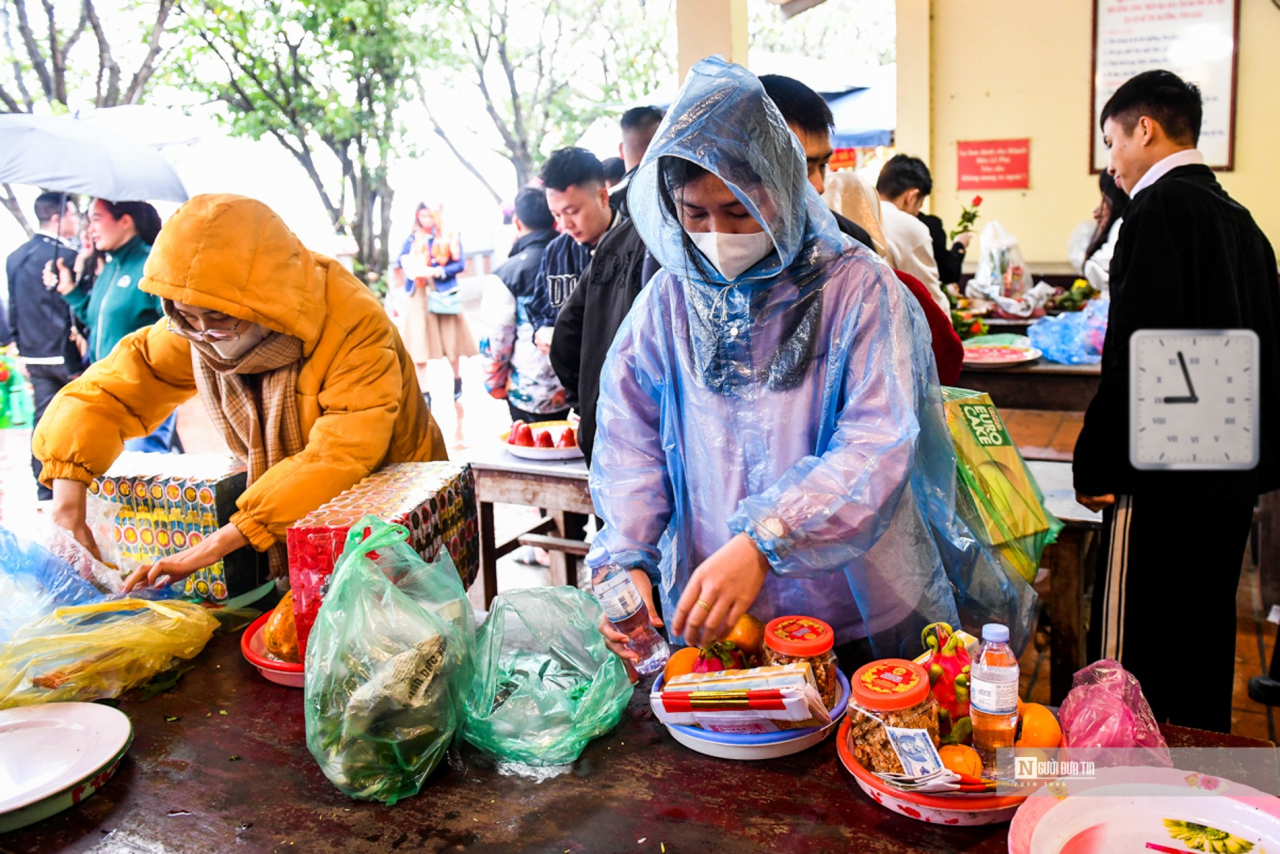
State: 8:57
